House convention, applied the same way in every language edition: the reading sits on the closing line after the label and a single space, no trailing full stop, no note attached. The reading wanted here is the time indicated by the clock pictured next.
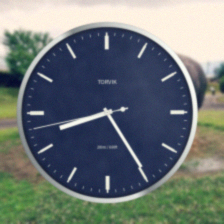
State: 8:24:43
